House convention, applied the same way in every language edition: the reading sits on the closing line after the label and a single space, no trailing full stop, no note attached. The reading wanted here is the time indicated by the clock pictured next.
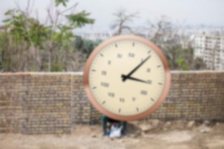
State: 3:06
